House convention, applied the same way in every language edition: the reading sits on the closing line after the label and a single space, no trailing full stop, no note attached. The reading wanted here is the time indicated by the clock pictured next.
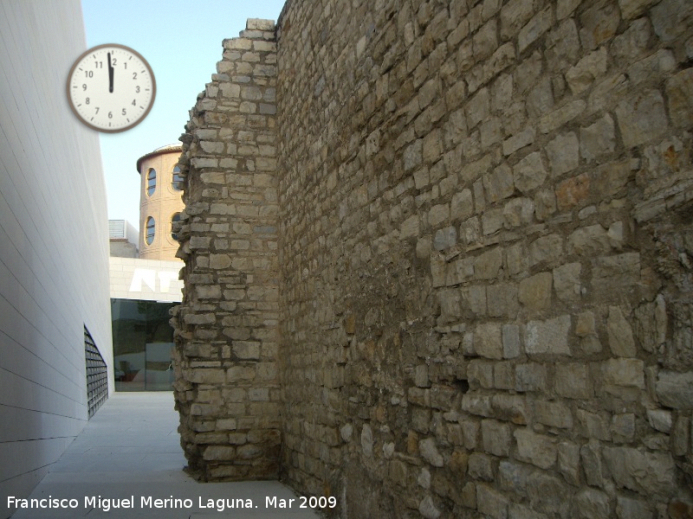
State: 11:59
